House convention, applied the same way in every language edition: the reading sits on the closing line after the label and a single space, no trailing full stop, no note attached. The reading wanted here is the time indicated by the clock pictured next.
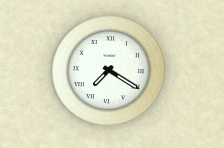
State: 7:20
